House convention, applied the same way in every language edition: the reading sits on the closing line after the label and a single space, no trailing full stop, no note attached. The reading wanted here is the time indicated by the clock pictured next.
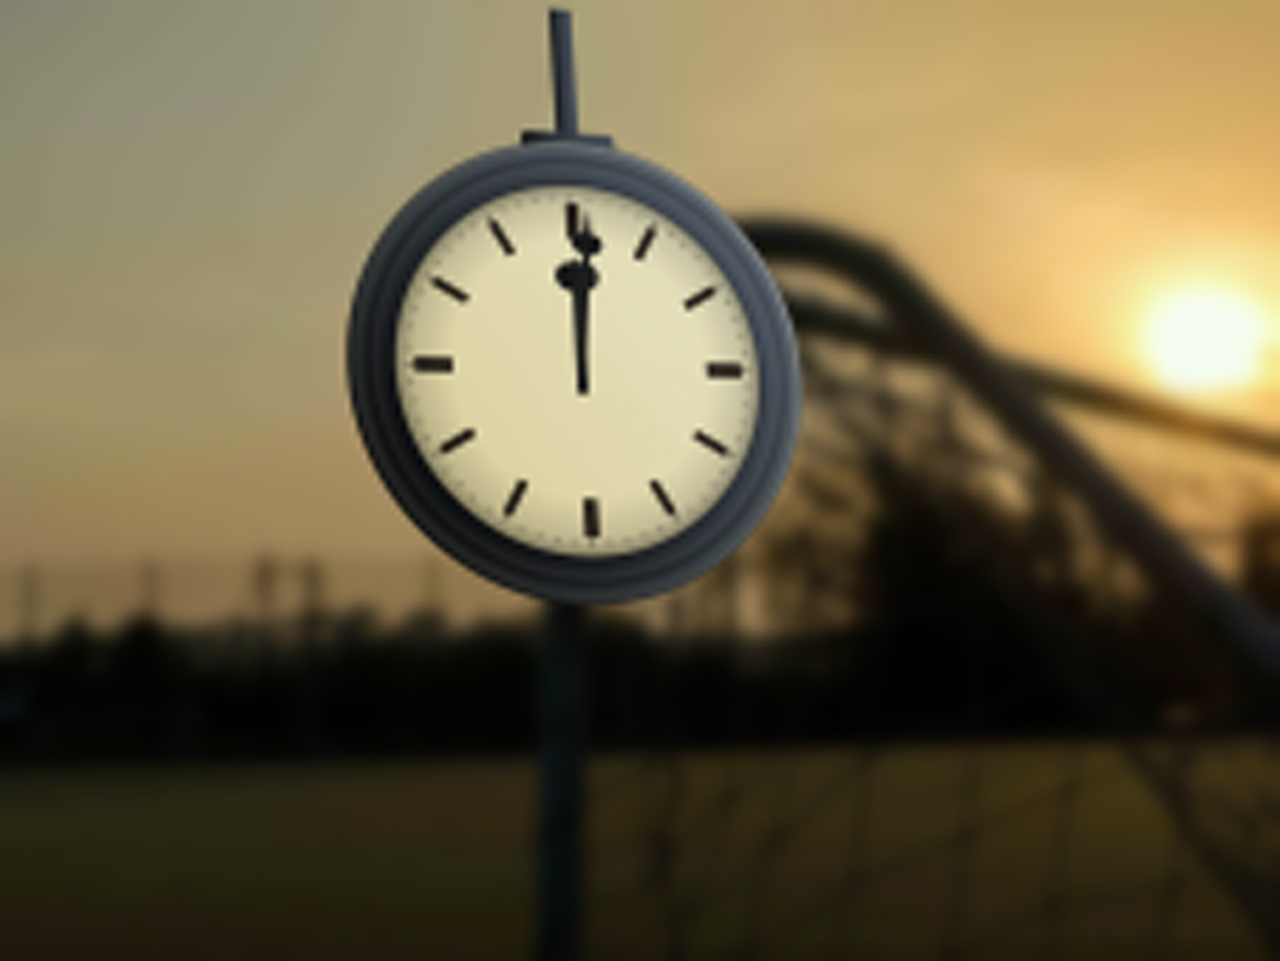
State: 12:01
